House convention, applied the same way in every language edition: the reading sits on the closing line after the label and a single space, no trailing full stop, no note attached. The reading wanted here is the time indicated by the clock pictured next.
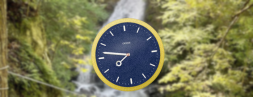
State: 7:47
